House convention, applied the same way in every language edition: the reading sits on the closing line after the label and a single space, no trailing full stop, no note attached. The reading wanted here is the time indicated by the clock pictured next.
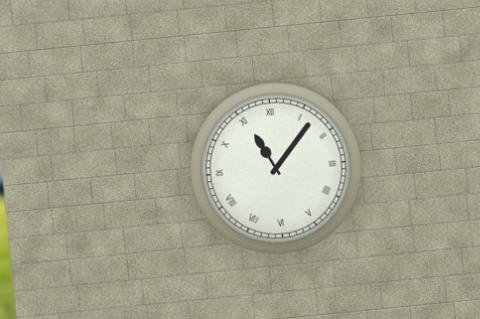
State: 11:07
